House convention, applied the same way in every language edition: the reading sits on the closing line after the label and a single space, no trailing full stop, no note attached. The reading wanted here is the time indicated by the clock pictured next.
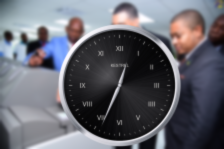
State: 12:34
